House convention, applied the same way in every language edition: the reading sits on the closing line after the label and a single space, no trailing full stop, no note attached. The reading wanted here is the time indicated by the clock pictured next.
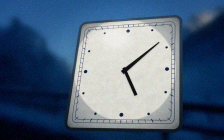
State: 5:08
